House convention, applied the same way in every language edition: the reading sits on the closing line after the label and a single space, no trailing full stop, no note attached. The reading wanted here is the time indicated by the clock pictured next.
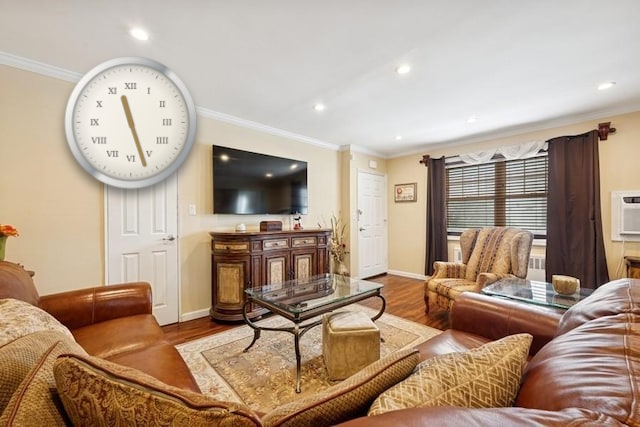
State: 11:27
